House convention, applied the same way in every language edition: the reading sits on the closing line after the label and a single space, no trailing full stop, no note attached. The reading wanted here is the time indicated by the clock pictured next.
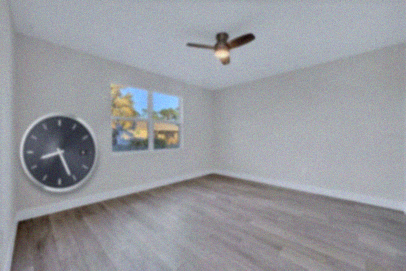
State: 8:26
